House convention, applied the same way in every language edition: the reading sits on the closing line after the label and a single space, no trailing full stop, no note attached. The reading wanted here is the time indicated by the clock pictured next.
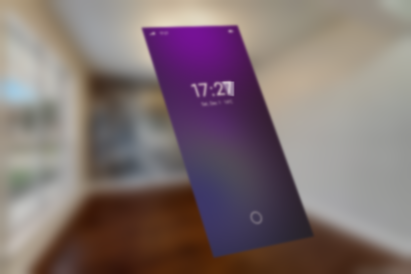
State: 17:27
